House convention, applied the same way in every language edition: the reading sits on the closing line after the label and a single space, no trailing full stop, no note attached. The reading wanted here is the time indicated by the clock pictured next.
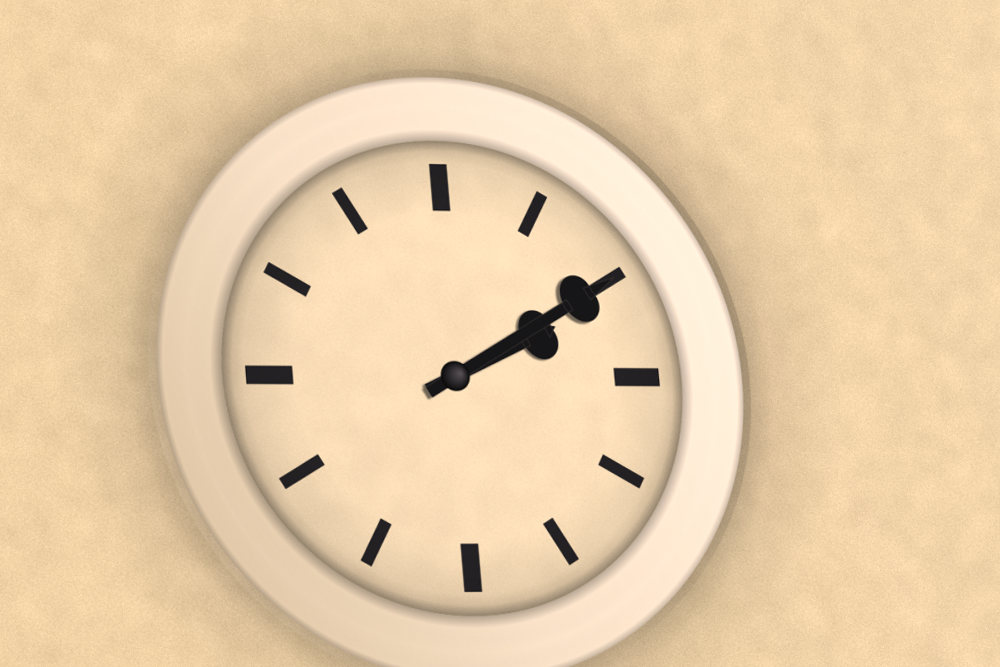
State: 2:10
